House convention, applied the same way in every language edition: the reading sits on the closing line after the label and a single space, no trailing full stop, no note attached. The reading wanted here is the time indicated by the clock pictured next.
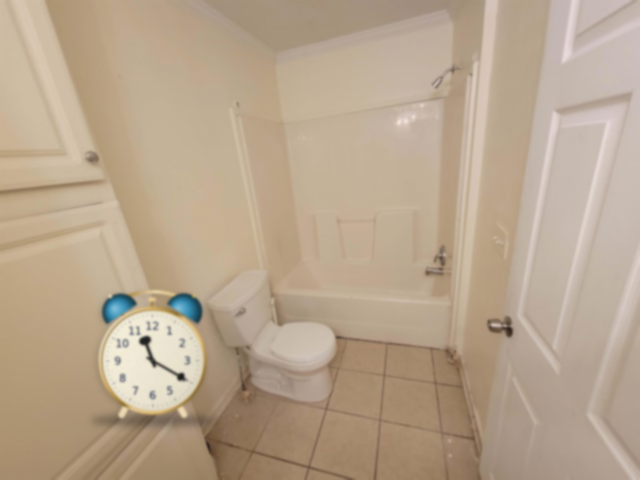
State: 11:20
